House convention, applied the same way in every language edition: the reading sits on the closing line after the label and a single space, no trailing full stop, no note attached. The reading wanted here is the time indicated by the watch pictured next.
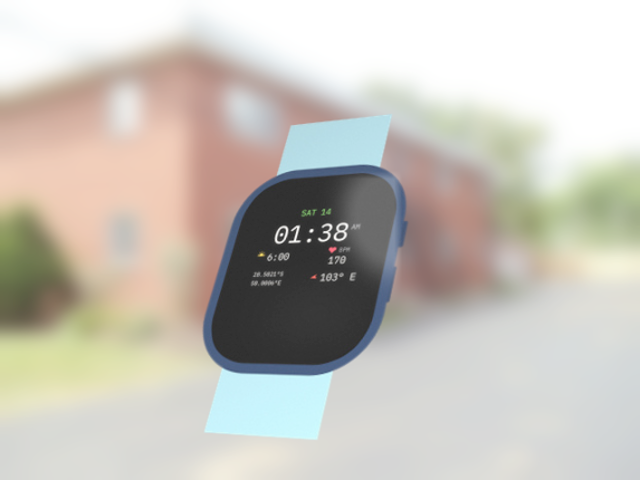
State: 1:38
